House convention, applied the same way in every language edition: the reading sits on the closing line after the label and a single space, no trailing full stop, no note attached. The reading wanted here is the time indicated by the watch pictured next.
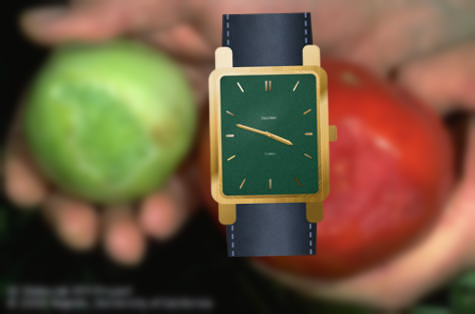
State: 3:48
